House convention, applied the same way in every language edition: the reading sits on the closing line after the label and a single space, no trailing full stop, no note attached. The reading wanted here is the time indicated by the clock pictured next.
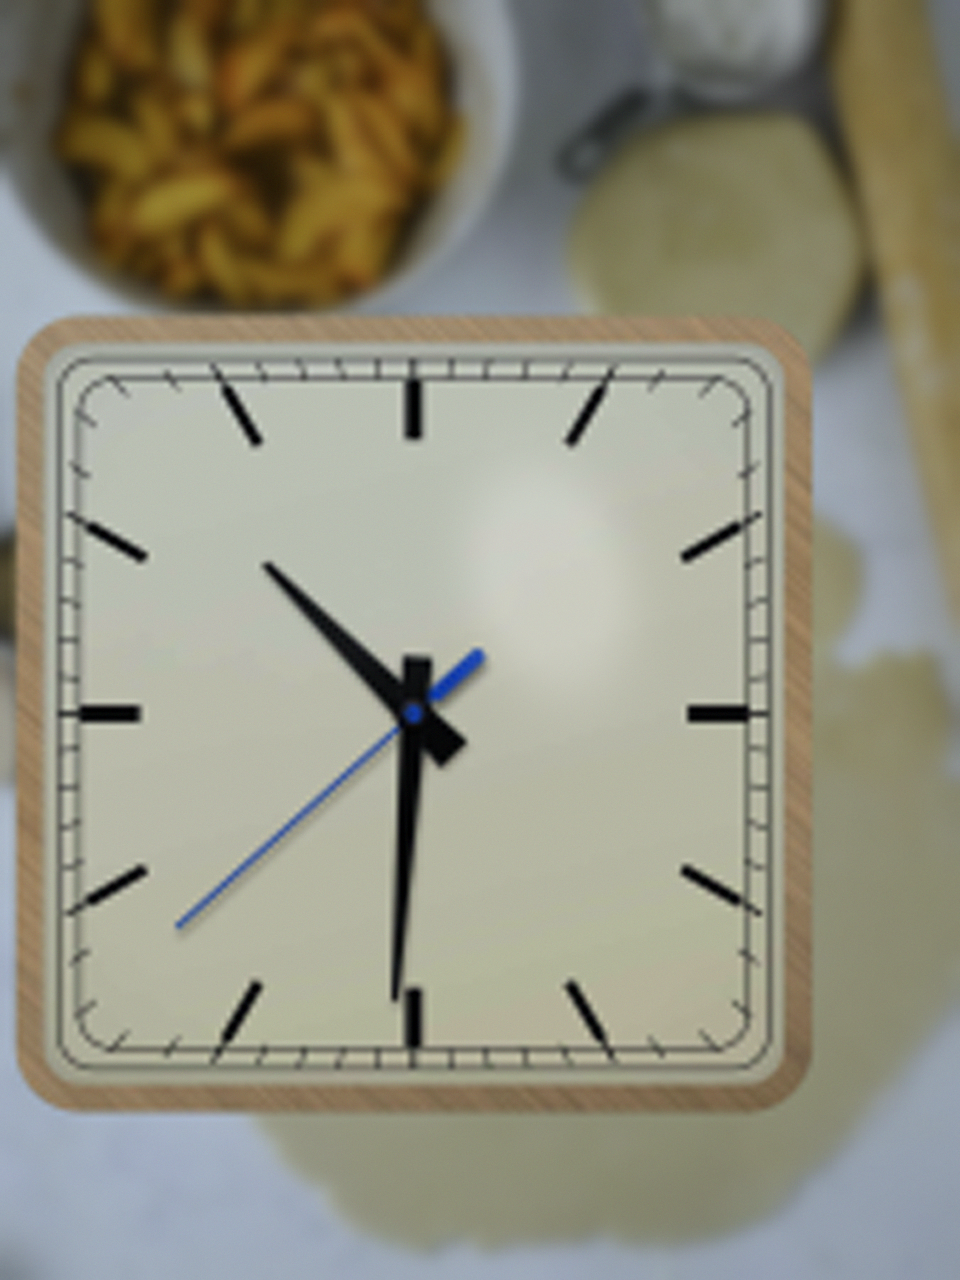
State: 10:30:38
